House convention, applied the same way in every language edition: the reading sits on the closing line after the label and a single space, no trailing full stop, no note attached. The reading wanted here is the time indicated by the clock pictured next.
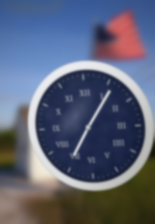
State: 7:06
